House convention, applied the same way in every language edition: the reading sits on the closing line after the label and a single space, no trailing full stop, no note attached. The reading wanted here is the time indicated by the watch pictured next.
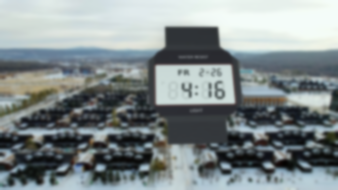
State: 4:16
